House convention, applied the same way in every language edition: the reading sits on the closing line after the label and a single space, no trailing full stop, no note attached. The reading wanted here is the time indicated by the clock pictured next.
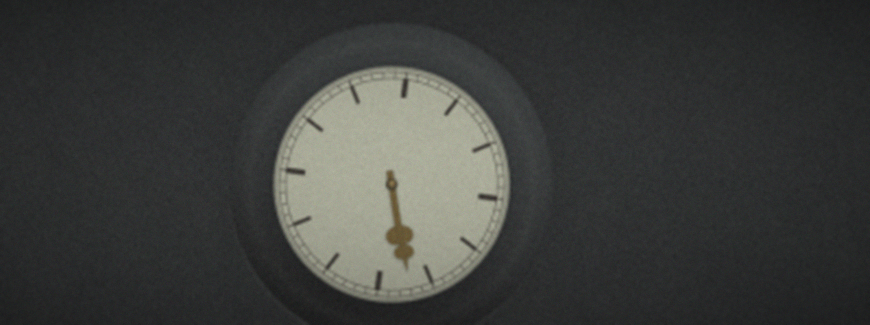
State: 5:27
